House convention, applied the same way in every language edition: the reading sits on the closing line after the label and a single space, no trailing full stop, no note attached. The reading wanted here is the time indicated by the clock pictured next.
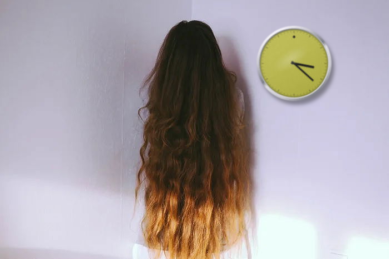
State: 3:22
